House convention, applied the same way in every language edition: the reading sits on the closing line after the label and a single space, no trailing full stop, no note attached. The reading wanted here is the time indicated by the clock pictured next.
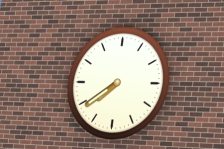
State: 7:39
